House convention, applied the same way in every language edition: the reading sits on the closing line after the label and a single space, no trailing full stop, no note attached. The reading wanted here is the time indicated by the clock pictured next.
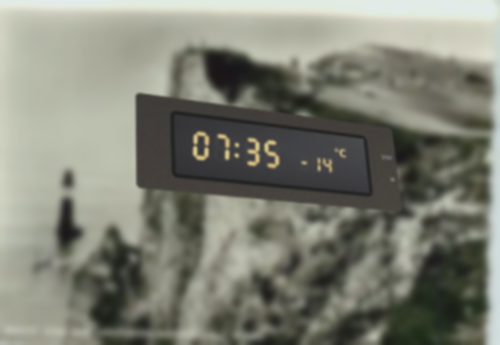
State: 7:35
